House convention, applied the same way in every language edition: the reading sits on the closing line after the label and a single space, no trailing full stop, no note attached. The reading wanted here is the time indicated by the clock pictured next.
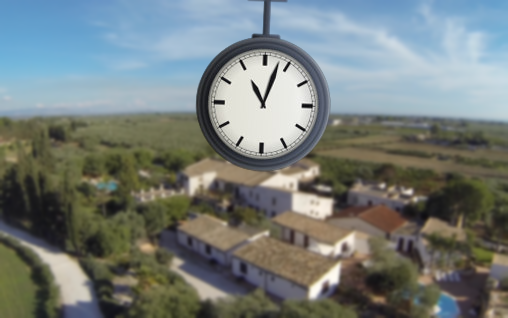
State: 11:03
